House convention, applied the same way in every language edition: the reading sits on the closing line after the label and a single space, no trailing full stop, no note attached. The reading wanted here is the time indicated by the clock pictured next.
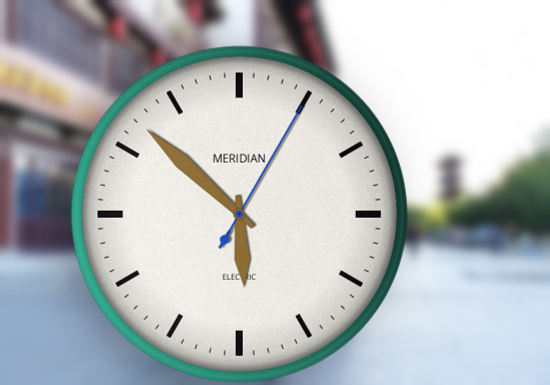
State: 5:52:05
